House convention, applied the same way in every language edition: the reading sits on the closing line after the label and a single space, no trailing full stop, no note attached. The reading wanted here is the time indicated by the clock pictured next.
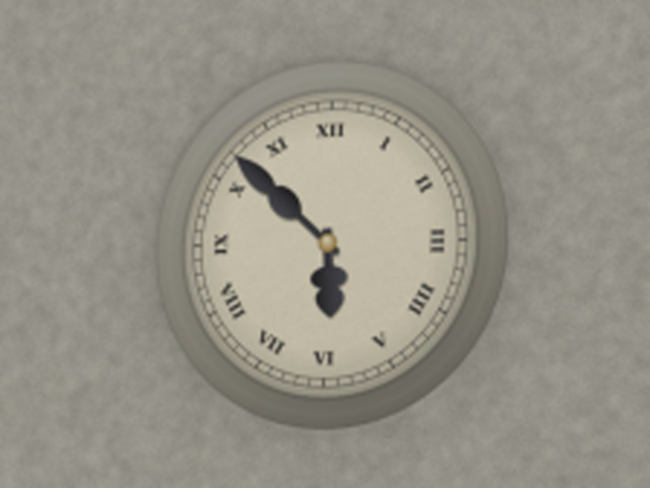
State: 5:52
